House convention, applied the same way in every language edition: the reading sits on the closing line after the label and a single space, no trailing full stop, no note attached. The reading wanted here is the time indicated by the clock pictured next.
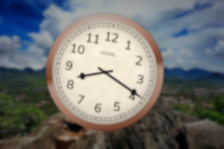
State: 8:19
